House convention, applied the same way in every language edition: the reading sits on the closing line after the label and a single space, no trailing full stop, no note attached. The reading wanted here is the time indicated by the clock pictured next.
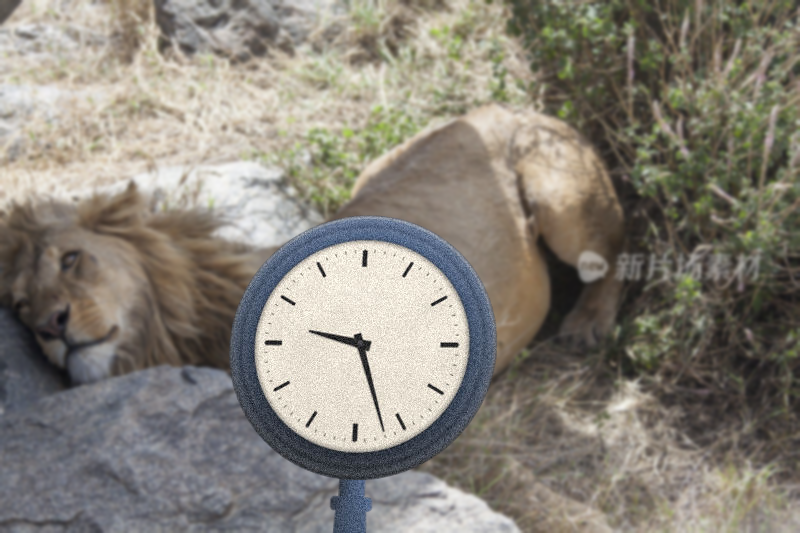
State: 9:27
